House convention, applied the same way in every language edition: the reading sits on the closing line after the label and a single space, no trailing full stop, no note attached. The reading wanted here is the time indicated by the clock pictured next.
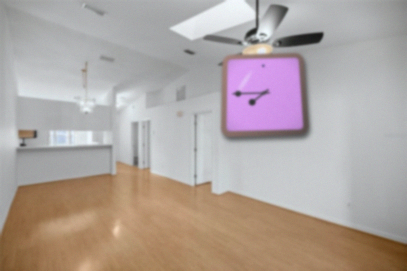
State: 7:45
